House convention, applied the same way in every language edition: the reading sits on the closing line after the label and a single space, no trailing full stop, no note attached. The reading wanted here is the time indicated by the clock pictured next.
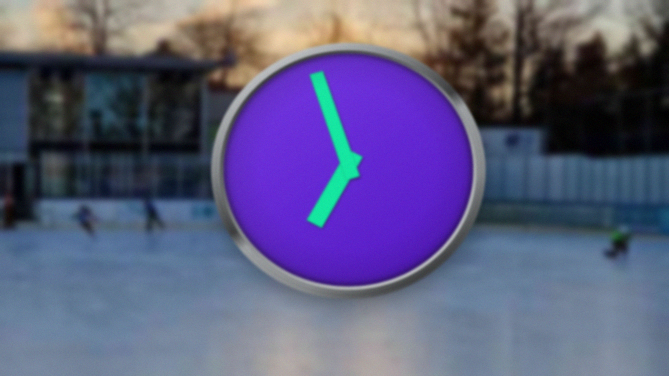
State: 6:57
